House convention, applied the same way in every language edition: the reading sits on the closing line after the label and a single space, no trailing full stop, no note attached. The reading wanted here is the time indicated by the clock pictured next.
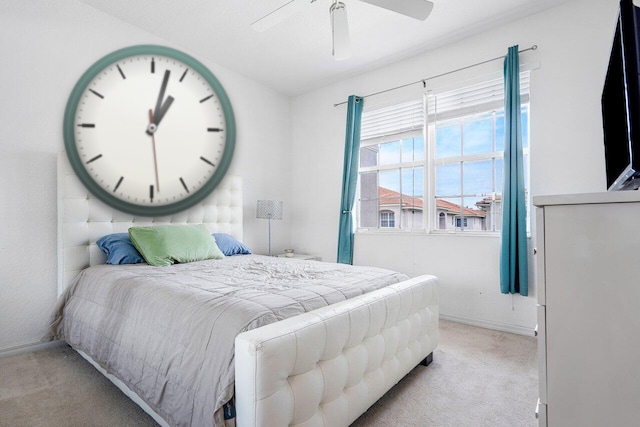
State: 1:02:29
